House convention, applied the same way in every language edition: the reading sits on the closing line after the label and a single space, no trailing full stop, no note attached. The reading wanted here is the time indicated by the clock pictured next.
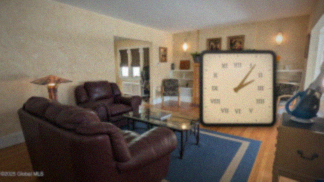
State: 2:06
